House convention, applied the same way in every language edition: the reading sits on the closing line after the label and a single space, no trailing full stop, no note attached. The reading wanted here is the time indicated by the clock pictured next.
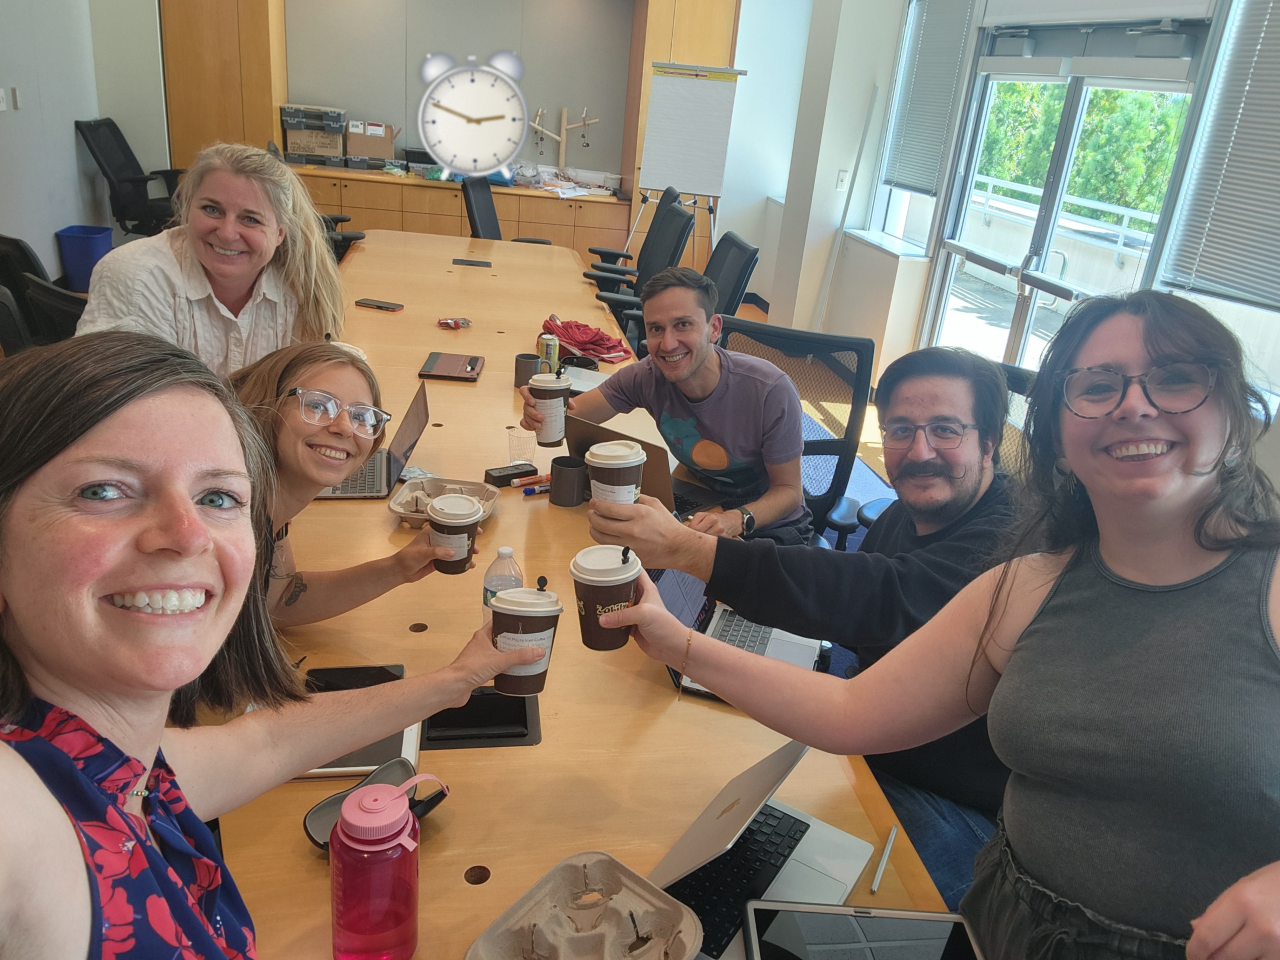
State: 2:49
